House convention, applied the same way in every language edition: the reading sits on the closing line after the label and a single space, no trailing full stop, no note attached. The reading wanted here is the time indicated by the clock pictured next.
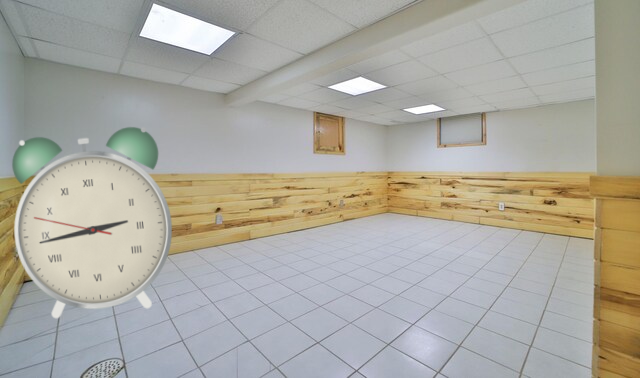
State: 2:43:48
